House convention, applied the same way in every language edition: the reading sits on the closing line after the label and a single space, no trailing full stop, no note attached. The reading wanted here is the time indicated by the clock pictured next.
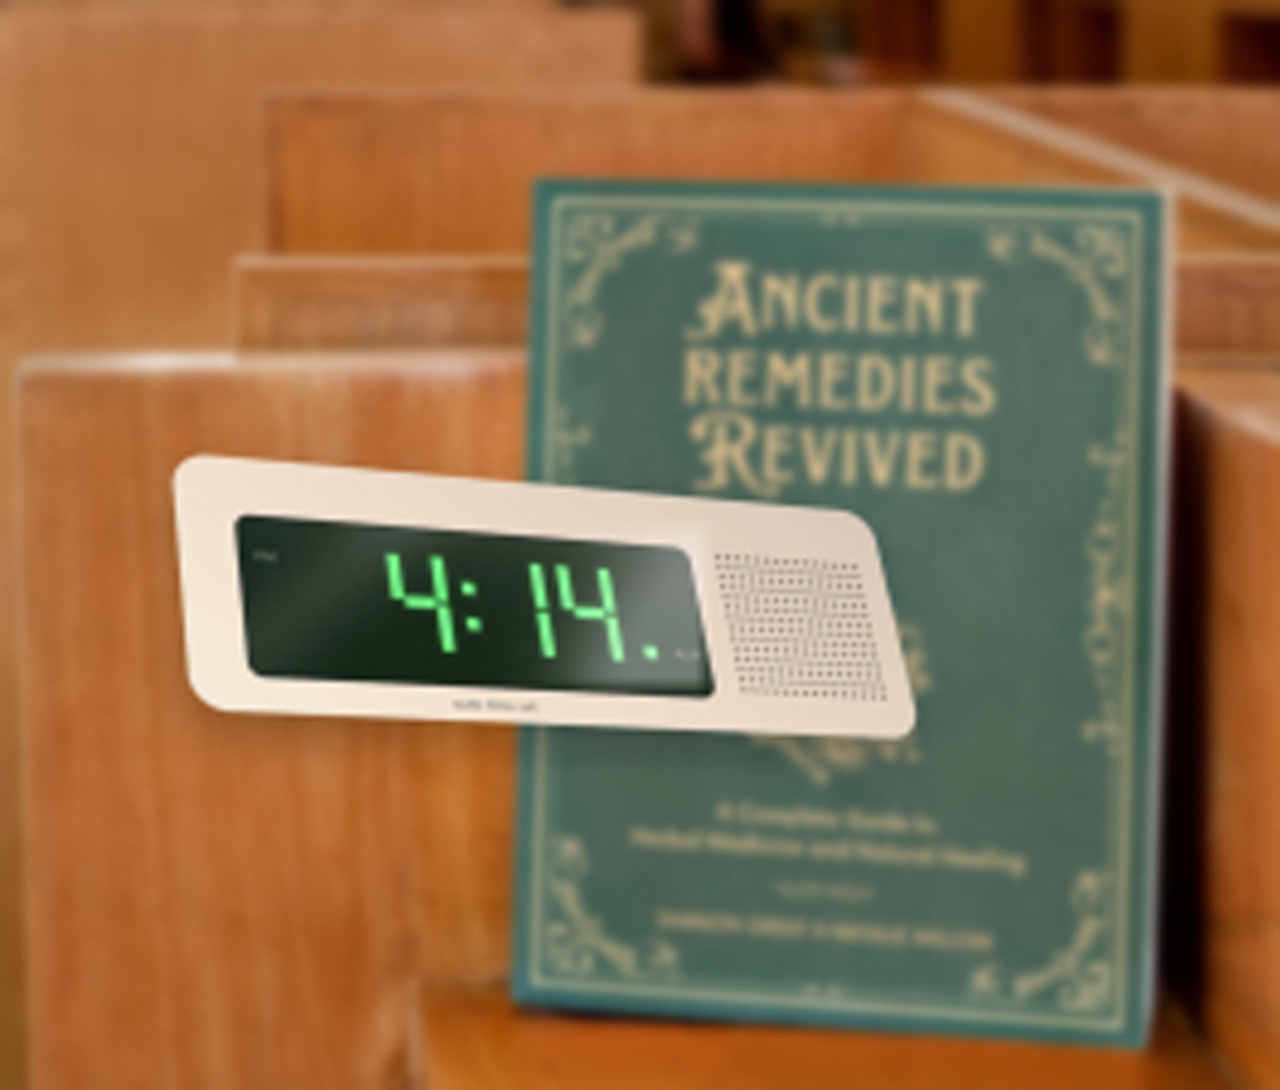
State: 4:14
